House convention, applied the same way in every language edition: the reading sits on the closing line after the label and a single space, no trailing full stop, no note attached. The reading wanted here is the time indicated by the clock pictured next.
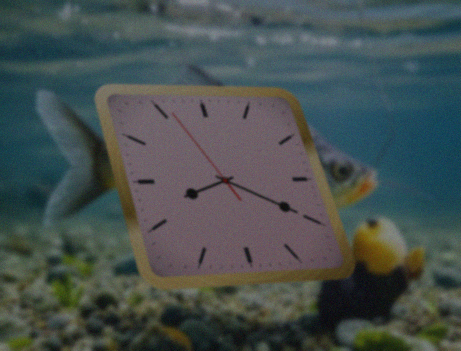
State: 8:19:56
